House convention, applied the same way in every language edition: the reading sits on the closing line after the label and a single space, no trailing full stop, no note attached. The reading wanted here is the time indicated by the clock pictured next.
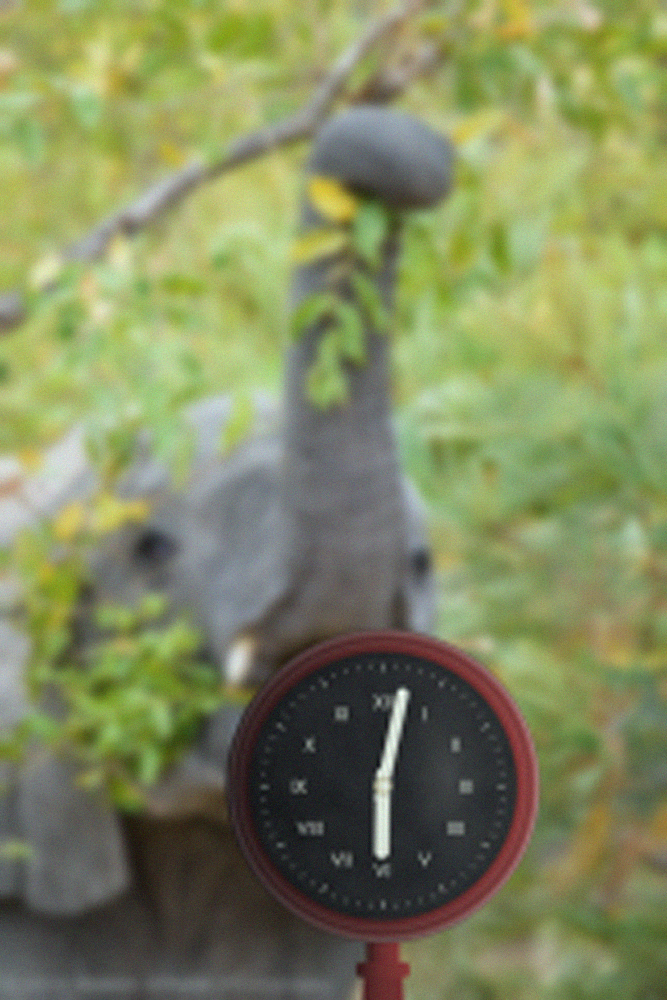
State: 6:02
